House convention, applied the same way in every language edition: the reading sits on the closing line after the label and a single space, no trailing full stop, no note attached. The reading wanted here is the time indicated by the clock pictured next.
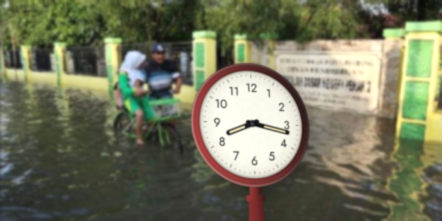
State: 8:17
